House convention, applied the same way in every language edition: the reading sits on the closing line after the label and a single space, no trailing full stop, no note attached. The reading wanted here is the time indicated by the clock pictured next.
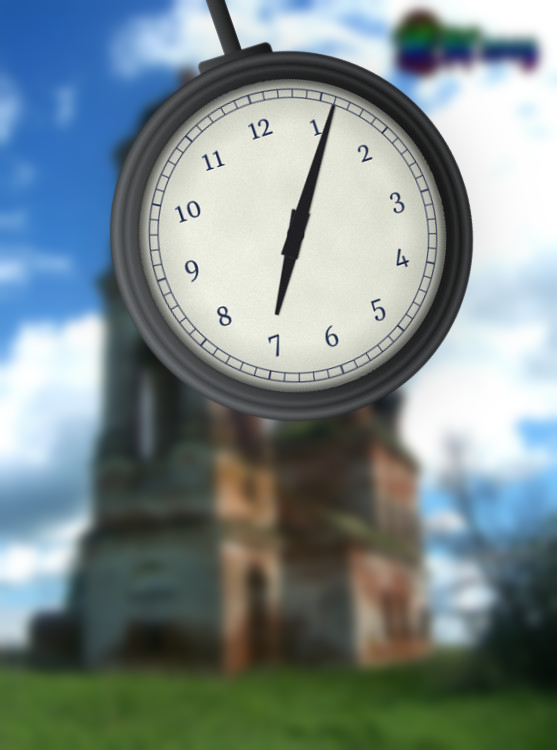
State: 7:06
